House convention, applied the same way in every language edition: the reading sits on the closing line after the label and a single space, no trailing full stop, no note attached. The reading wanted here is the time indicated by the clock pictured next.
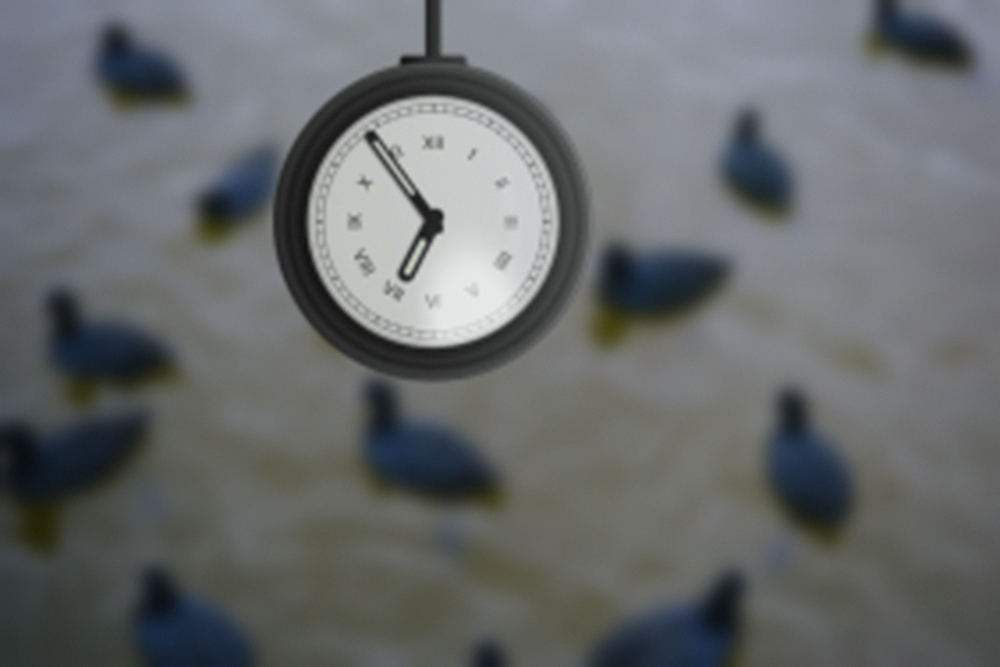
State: 6:54
